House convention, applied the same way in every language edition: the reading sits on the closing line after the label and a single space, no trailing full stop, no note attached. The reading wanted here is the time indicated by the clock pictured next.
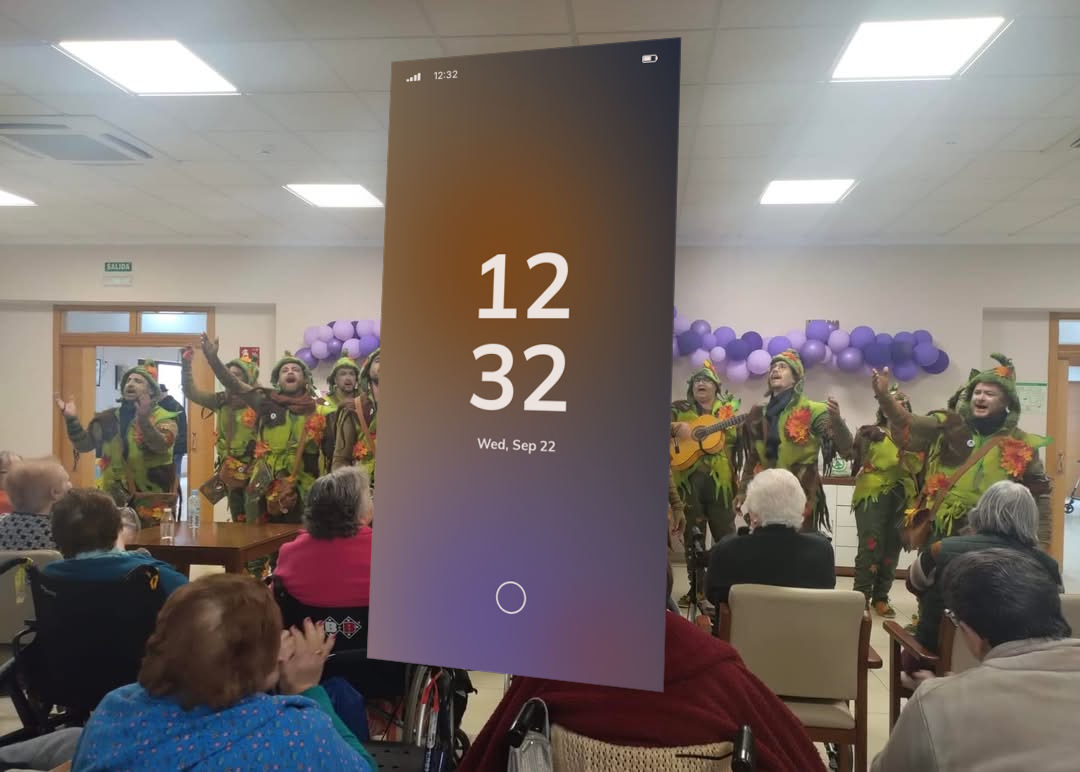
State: 12:32
